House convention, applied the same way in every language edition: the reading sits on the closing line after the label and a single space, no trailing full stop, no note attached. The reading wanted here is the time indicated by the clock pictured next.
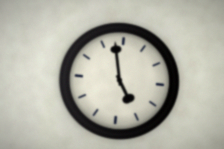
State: 4:58
